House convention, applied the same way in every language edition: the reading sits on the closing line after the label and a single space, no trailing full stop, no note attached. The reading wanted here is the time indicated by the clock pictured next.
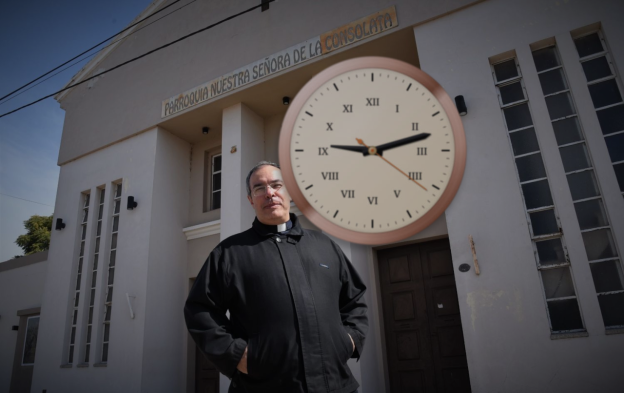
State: 9:12:21
